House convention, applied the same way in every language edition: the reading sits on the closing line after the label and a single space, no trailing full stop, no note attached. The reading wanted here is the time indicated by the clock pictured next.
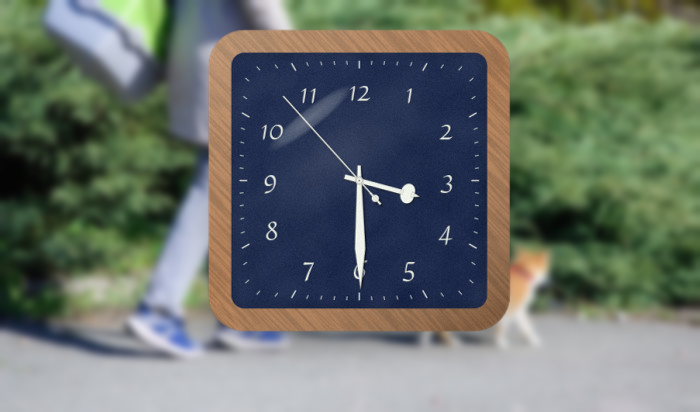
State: 3:29:53
